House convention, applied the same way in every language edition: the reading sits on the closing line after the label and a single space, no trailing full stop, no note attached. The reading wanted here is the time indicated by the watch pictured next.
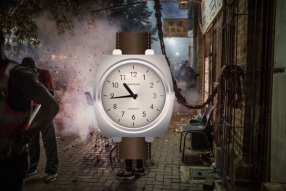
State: 10:44
